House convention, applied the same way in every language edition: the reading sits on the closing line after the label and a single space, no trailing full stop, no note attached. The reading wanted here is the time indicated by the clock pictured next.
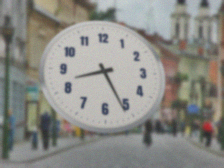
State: 8:26
